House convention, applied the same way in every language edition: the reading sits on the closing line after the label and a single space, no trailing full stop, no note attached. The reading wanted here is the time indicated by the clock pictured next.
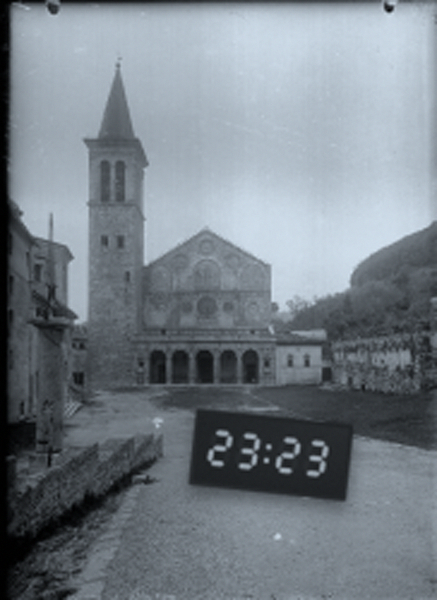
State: 23:23
